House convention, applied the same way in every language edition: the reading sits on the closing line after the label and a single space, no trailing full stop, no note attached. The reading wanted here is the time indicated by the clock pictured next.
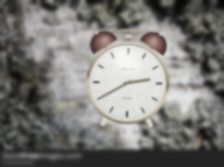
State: 2:40
